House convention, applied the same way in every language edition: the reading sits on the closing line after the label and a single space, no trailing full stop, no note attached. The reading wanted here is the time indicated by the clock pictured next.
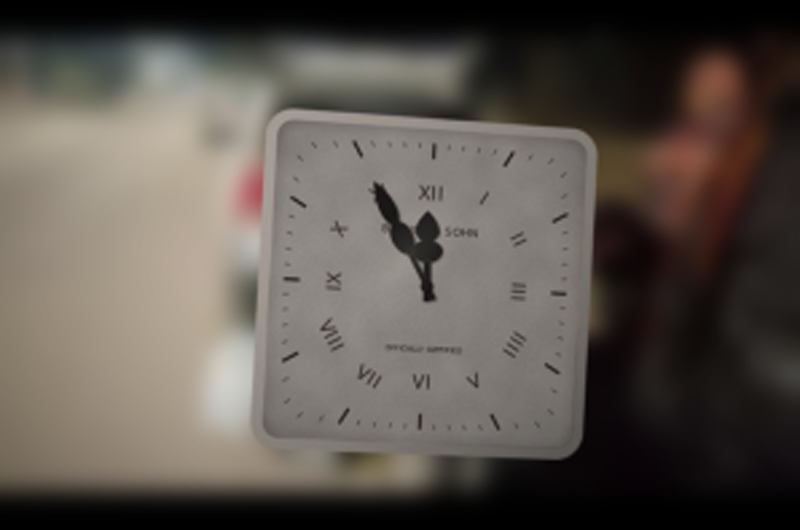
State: 11:55
